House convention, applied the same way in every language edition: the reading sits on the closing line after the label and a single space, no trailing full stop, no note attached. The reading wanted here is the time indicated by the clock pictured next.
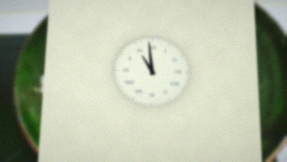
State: 10:59
